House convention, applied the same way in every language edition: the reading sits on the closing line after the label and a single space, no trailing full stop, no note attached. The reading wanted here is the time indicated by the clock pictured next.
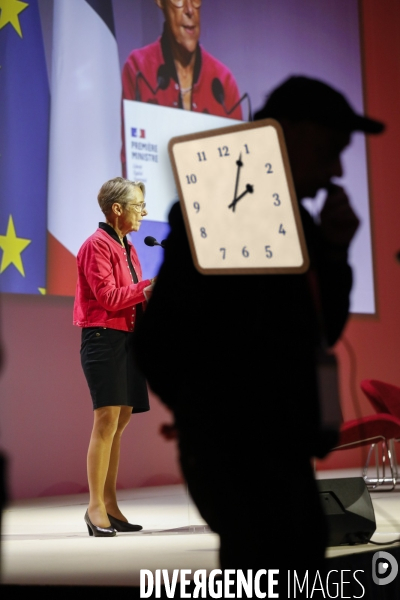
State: 2:04
